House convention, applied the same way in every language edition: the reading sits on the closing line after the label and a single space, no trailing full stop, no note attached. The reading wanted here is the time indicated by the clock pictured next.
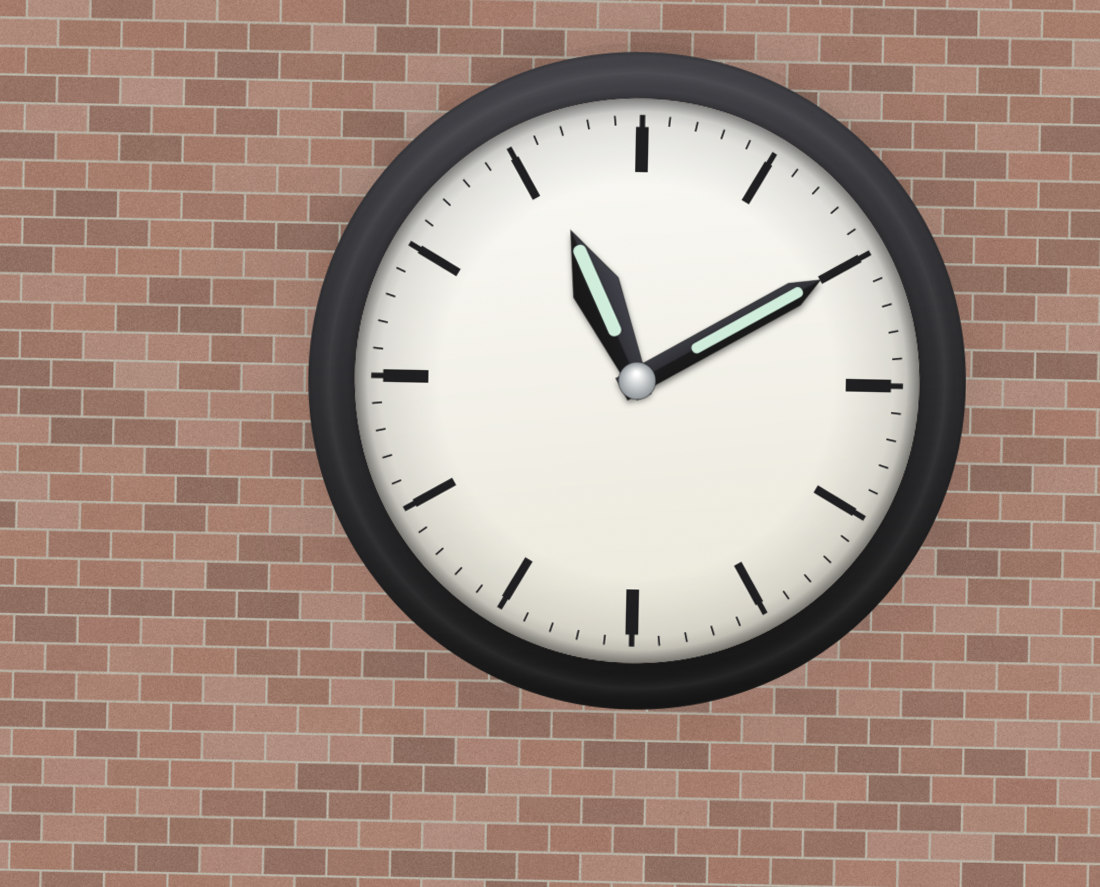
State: 11:10
